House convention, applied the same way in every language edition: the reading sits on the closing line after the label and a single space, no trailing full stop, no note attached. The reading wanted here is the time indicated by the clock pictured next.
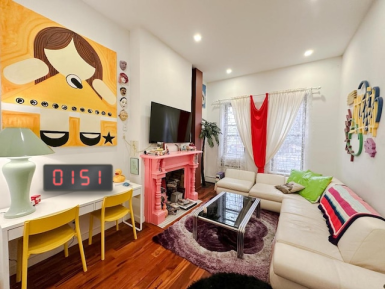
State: 1:51
